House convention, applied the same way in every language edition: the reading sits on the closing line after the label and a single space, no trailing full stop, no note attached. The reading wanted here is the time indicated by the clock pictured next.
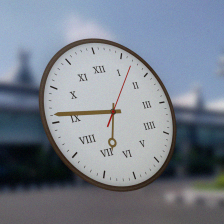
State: 6:46:07
